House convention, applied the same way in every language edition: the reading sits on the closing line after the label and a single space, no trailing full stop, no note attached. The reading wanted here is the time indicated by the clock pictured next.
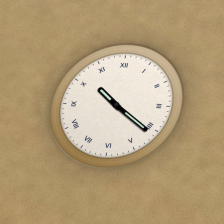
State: 10:21
